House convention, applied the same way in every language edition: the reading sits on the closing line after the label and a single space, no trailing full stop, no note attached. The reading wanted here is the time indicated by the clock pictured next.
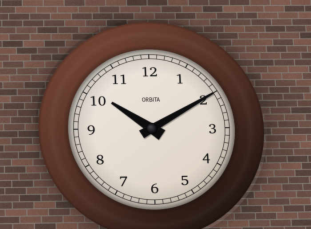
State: 10:10
